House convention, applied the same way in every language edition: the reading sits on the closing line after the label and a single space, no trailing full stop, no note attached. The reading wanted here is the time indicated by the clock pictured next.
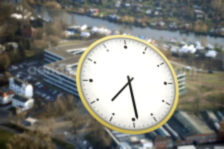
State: 7:29
